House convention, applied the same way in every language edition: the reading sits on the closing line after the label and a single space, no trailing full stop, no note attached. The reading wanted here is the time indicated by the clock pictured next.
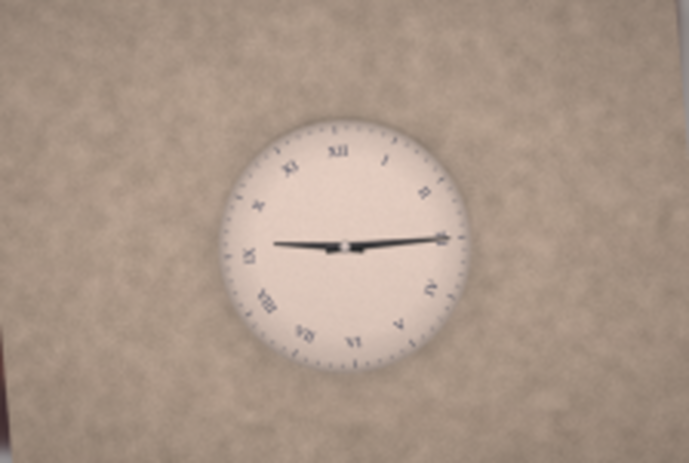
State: 9:15
